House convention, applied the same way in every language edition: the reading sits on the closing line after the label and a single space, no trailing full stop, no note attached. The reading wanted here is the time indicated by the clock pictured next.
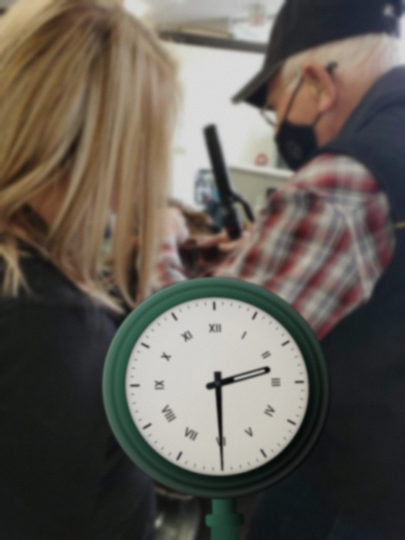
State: 2:30
